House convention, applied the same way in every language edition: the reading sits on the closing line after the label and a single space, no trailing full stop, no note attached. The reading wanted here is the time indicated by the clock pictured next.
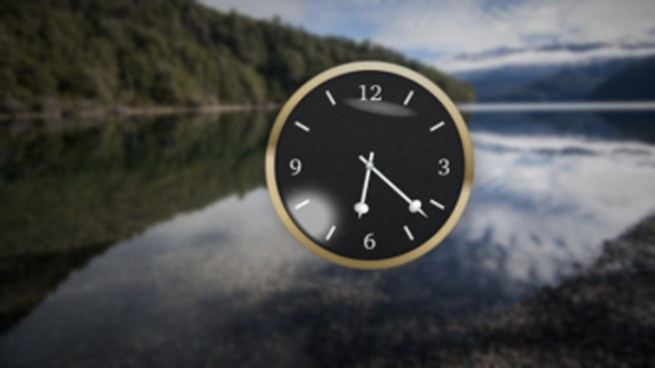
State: 6:22
